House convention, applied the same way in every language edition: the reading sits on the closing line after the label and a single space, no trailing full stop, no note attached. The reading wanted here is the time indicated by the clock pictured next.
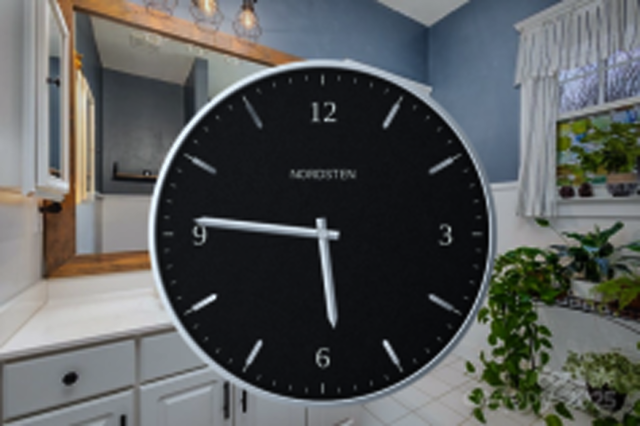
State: 5:46
